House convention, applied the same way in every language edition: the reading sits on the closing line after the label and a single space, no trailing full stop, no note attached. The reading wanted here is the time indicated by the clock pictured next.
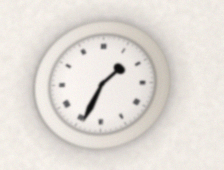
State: 1:34
